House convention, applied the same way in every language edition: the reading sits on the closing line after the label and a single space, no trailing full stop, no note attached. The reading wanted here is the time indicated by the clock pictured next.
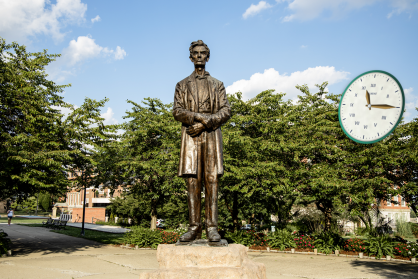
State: 11:15
